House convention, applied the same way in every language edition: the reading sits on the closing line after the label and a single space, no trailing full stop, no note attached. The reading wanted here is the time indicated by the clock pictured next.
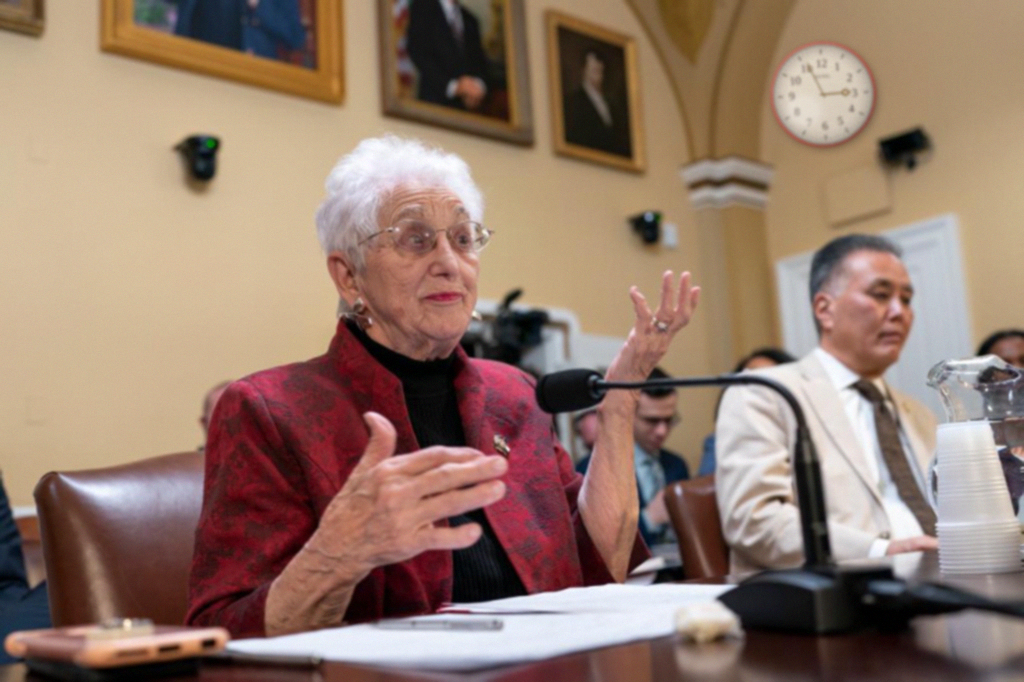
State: 2:56
